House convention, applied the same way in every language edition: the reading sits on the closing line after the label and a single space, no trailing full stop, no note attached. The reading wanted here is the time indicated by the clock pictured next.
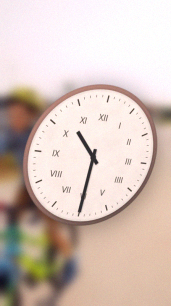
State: 10:30
